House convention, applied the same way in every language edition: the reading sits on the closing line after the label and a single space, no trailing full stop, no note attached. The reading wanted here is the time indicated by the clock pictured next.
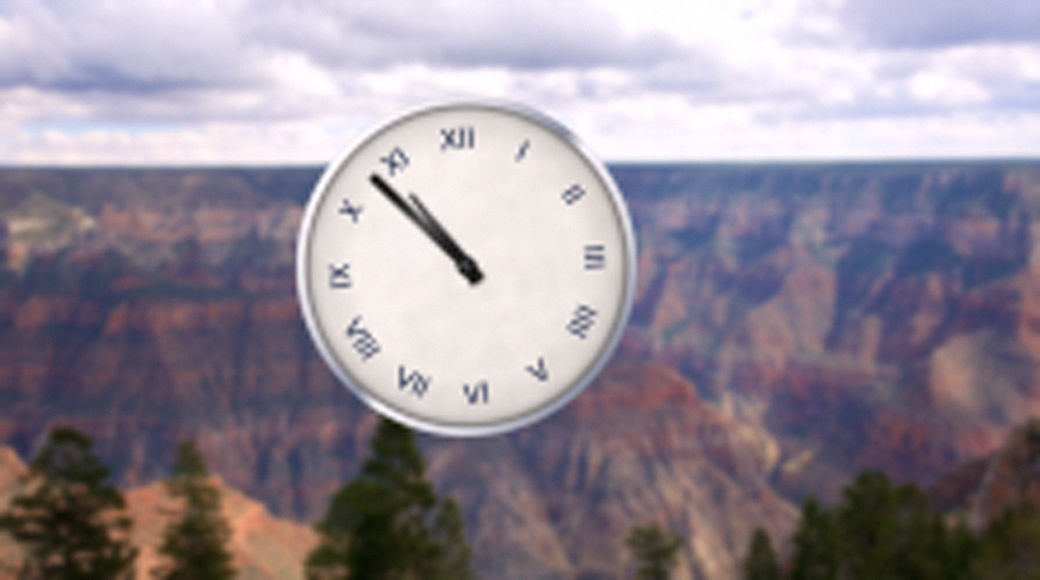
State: 10:53
